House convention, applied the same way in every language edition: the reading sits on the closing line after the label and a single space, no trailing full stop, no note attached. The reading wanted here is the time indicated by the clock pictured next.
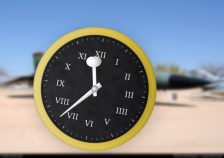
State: 11:37
